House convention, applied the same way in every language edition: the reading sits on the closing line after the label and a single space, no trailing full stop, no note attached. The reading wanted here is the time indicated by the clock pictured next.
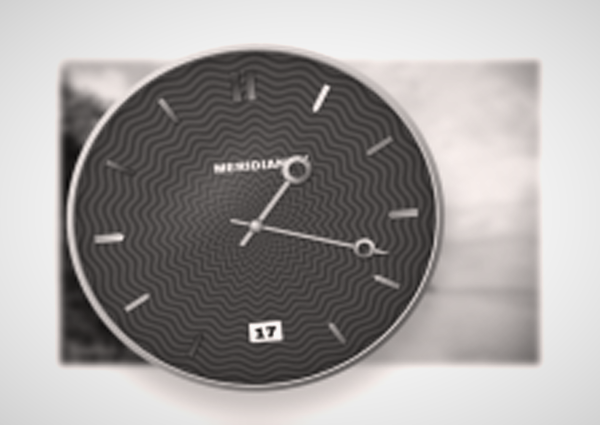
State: 1:18
